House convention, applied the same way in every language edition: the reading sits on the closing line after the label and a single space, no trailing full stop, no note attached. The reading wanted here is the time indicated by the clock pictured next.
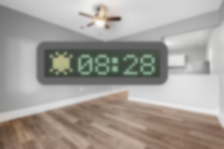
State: 8:28
